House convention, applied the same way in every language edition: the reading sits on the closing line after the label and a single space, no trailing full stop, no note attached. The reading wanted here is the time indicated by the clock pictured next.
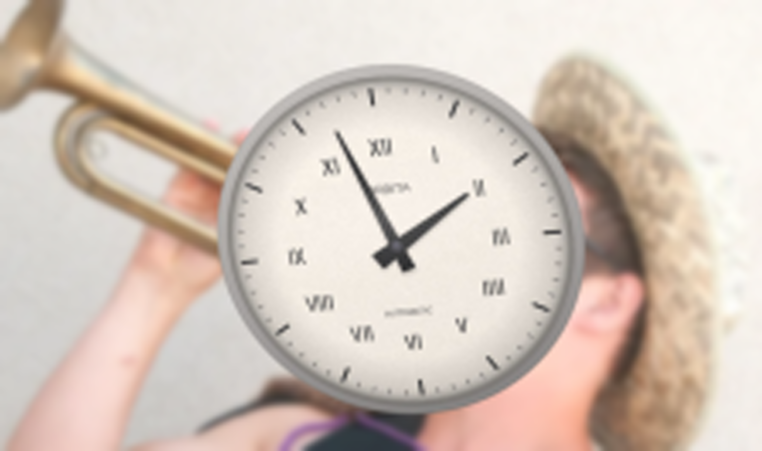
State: 1:57
